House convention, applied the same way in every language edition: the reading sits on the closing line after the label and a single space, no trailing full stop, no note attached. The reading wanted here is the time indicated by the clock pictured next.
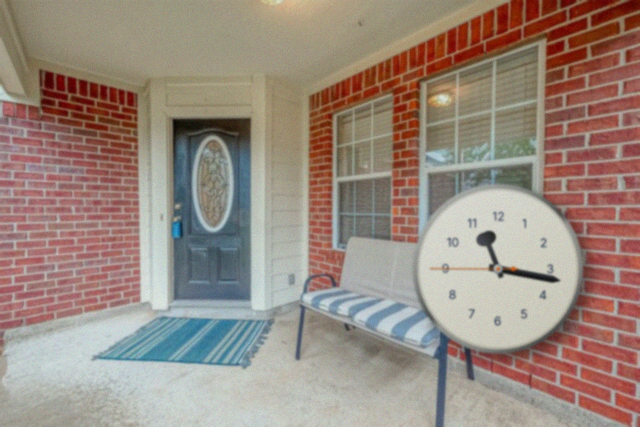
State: 11:16:45
